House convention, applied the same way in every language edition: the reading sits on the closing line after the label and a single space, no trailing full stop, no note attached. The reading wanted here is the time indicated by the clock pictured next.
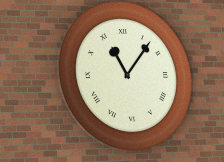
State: 11:07
